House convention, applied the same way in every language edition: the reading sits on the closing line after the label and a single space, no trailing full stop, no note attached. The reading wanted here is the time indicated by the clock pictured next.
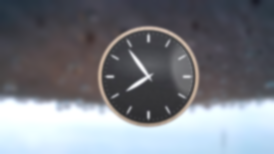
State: 7:54
